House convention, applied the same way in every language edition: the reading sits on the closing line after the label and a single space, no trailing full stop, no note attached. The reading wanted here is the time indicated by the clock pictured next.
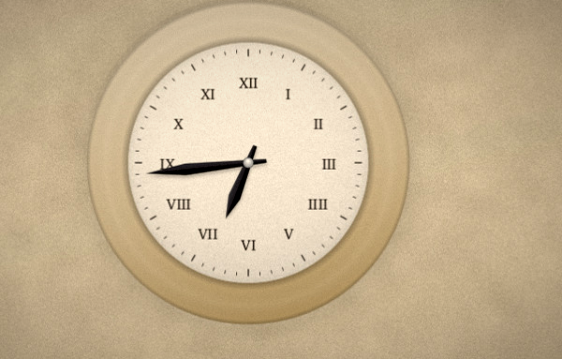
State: 6:44
